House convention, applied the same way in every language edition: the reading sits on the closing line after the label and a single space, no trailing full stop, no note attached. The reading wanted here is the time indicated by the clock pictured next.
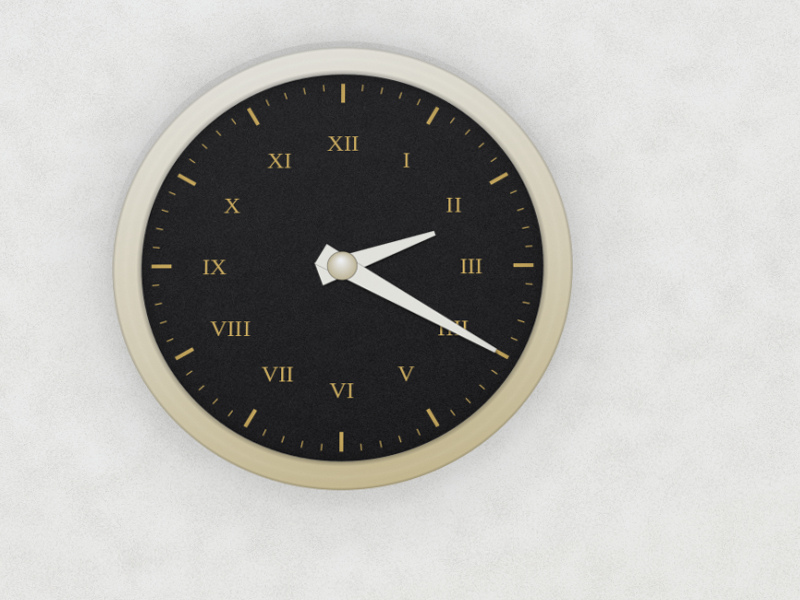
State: 2:20
